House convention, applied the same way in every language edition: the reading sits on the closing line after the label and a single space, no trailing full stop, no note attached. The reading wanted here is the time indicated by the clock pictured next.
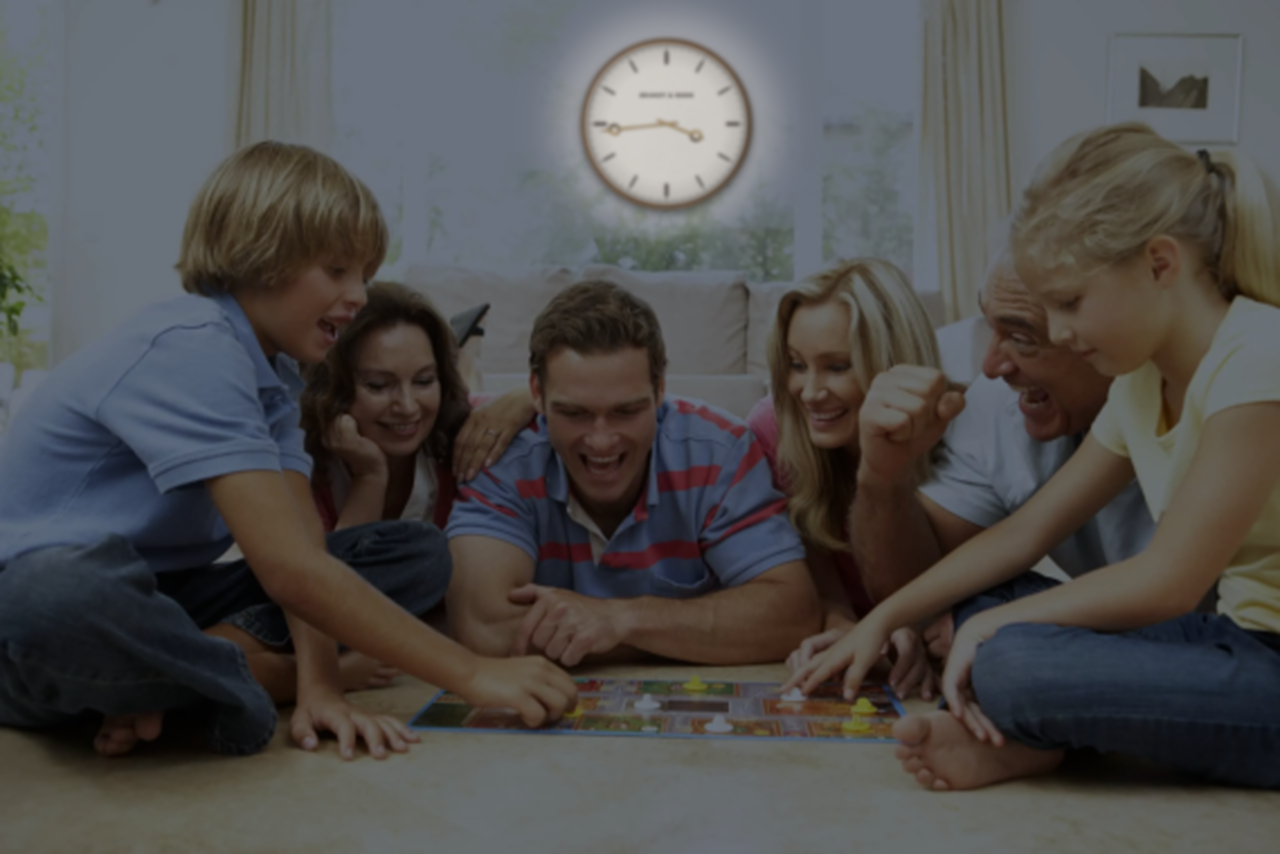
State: 3:44
